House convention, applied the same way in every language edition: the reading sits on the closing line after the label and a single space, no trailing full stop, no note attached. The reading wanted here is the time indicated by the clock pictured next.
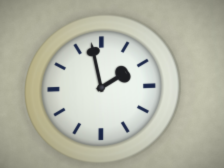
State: 1:58
